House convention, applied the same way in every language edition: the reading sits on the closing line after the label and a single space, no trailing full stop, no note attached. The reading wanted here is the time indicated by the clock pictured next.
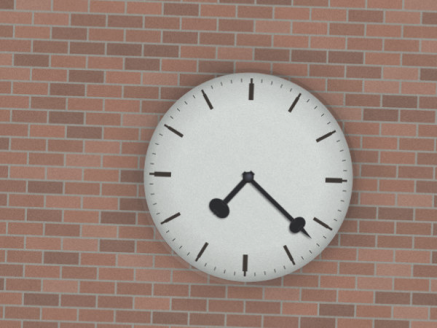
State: 7:22
